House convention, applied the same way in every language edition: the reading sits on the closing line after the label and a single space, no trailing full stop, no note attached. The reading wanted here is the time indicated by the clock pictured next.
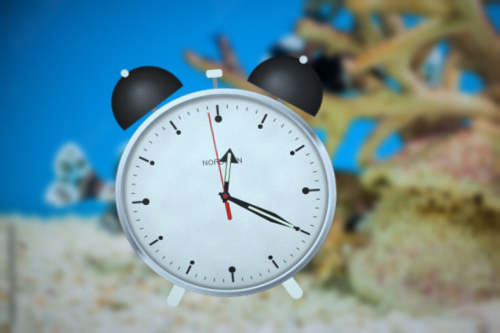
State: 12:19:59
